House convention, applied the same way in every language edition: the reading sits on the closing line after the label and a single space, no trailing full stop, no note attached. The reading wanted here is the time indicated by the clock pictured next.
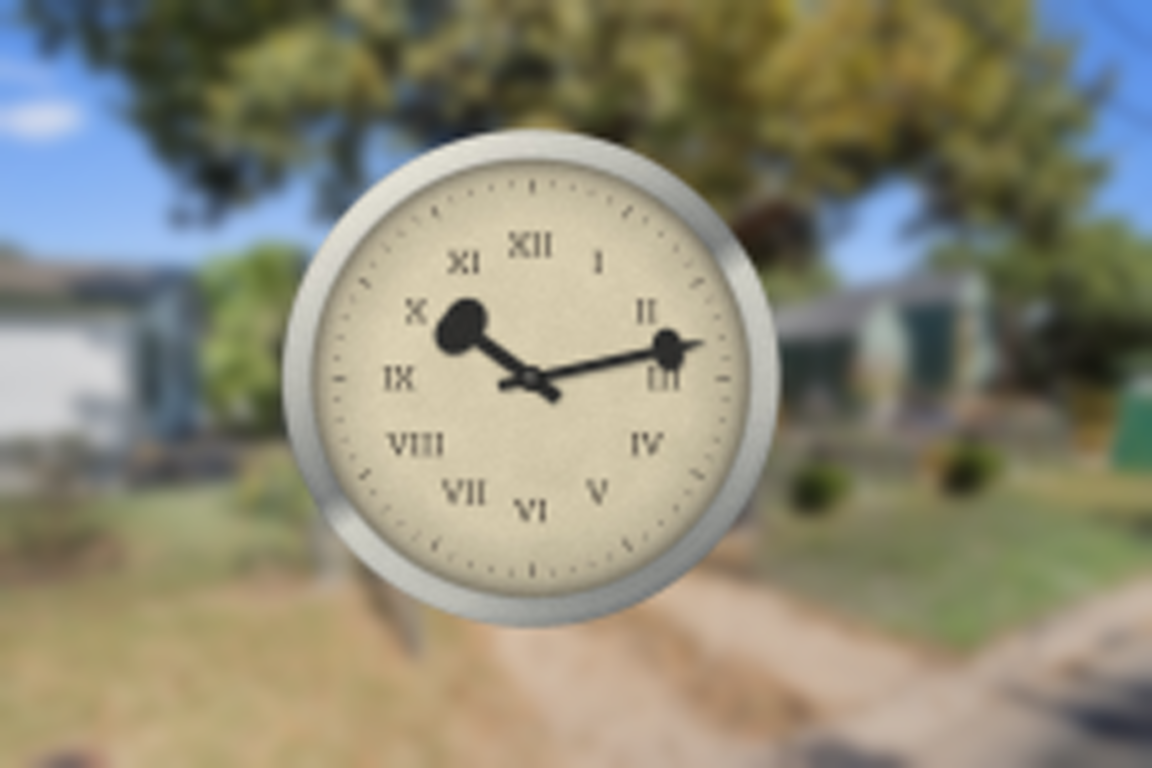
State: 10:13
